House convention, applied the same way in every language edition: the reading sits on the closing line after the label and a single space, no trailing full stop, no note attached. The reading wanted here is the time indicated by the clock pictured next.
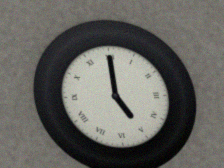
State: 5:00
